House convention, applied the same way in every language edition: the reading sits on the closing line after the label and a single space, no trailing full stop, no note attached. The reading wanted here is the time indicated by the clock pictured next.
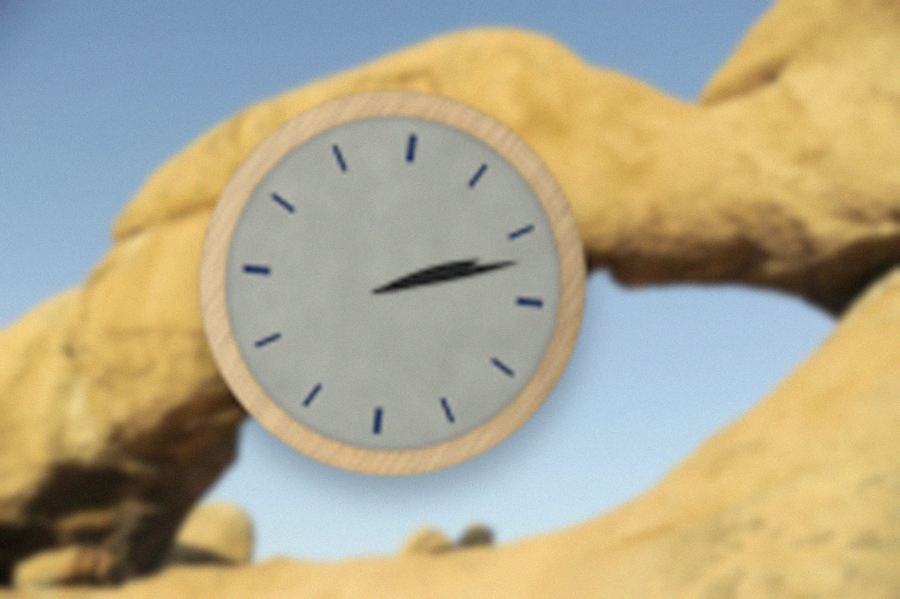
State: 2:12
